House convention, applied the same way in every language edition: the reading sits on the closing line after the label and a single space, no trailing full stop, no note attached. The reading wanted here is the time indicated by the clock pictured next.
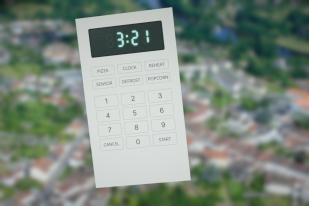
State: 3:21
